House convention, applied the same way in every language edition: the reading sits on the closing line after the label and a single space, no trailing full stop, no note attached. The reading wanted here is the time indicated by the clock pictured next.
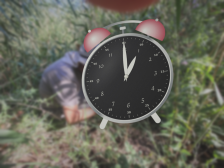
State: 1:00
